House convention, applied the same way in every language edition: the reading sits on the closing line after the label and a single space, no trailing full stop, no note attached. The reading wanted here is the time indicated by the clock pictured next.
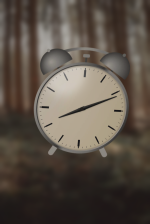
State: 8:11
